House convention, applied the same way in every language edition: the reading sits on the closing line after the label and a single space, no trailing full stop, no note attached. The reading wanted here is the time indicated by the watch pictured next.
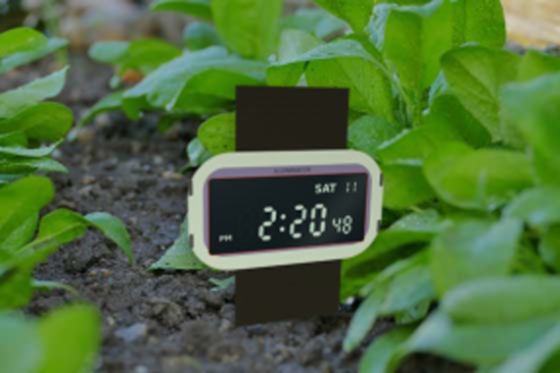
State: 2:20:48
